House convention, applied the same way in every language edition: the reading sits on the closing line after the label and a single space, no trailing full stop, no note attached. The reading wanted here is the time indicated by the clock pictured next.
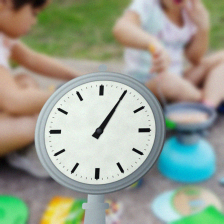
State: 1:05
